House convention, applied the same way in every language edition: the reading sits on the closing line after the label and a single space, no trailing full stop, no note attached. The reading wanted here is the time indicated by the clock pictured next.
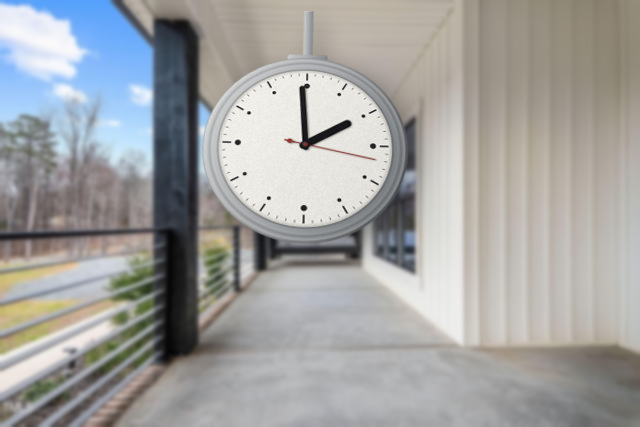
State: 1:59:17
